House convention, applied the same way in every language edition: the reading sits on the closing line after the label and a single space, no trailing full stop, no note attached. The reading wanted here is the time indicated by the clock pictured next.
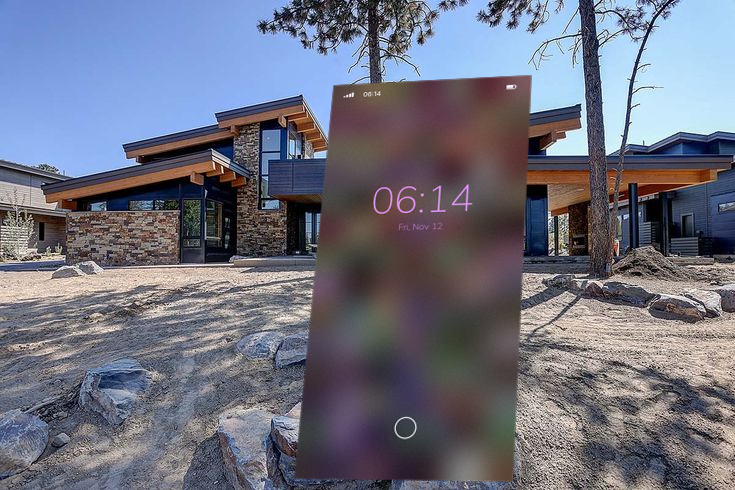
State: 6:14
